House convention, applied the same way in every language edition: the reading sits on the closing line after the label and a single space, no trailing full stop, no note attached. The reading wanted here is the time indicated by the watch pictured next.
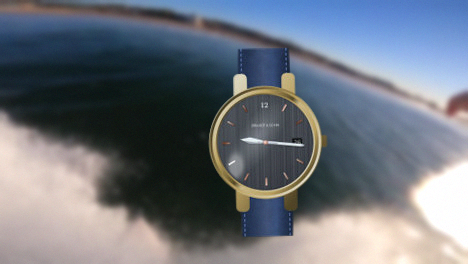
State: 9:16
